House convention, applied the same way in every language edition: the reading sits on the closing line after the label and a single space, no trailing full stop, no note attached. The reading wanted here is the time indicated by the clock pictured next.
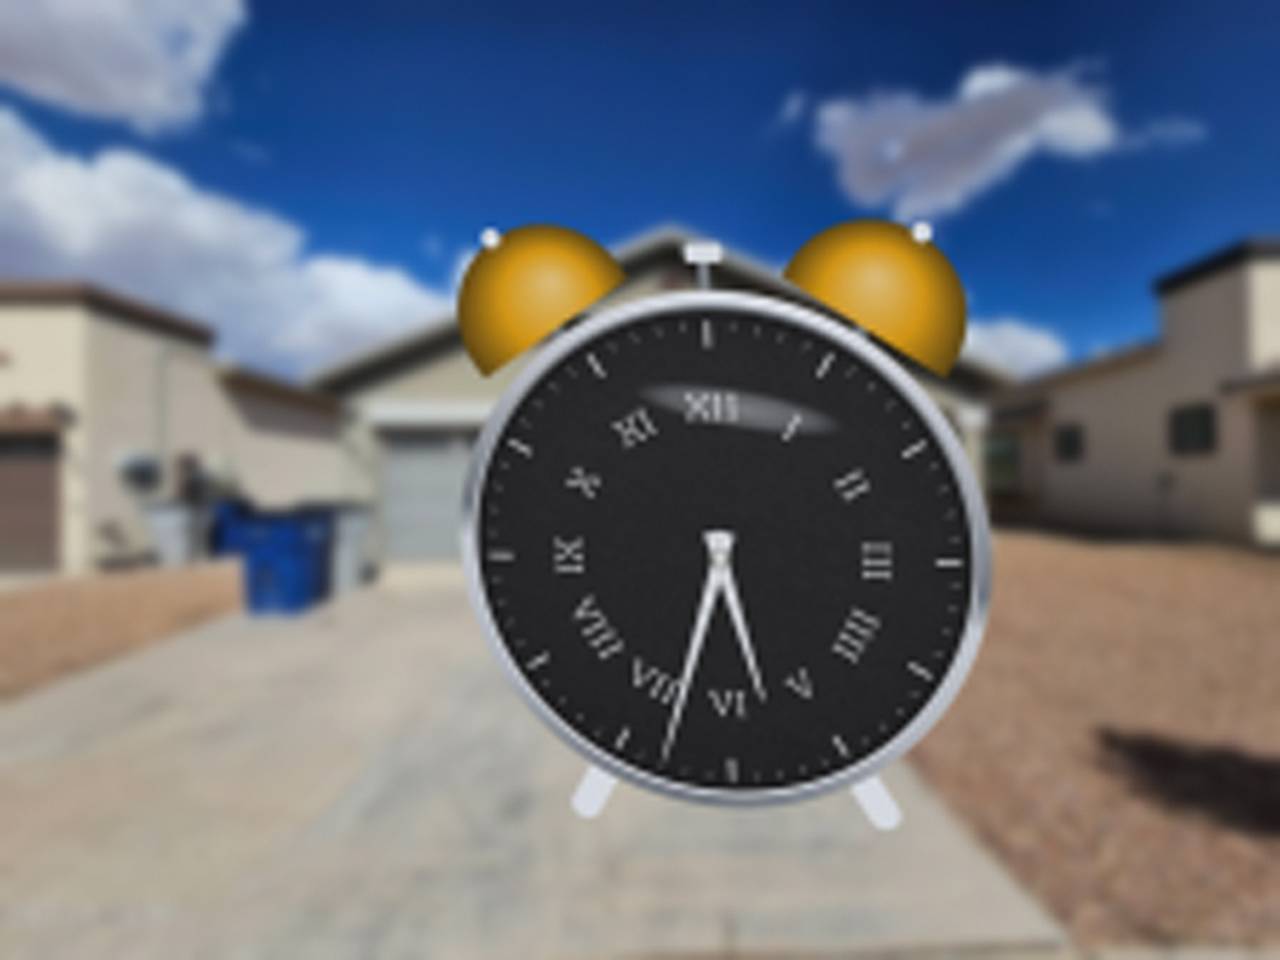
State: 5:33
